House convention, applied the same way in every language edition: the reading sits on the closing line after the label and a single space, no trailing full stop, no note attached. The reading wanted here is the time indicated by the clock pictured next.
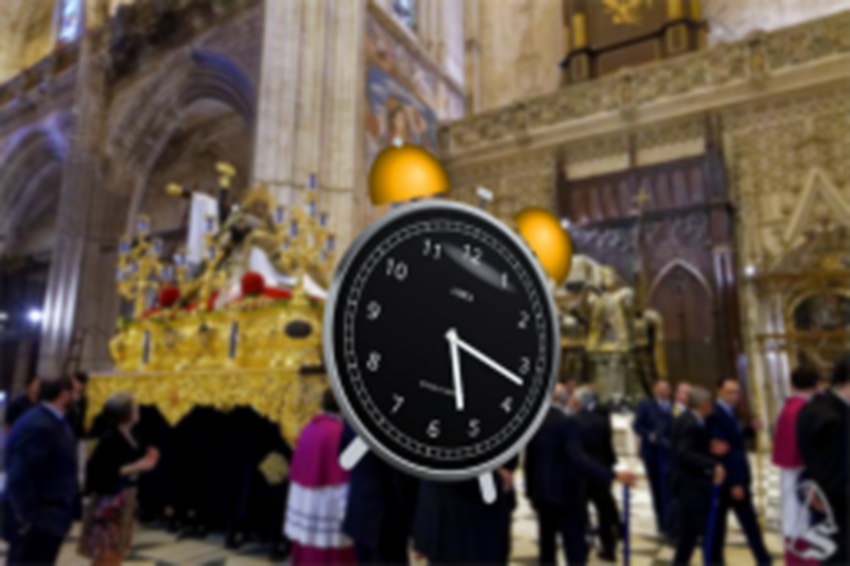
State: 5:17
